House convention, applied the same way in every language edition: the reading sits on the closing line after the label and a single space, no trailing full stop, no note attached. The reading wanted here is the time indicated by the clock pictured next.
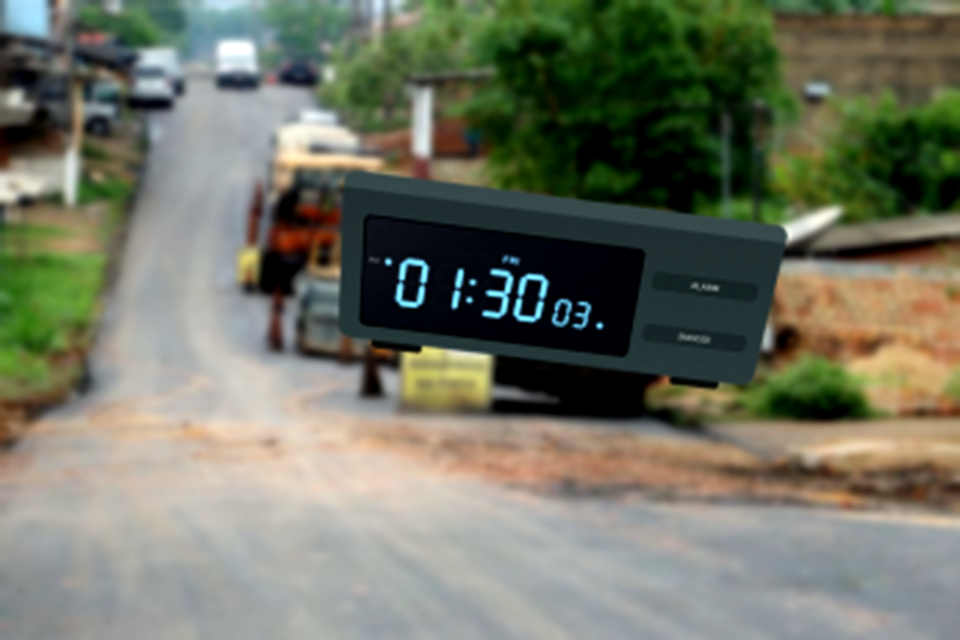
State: 1:30:03
